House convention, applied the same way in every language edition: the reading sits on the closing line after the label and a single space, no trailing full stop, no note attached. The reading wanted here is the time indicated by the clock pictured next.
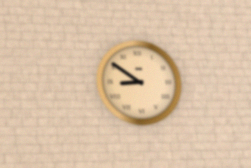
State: 8:51
